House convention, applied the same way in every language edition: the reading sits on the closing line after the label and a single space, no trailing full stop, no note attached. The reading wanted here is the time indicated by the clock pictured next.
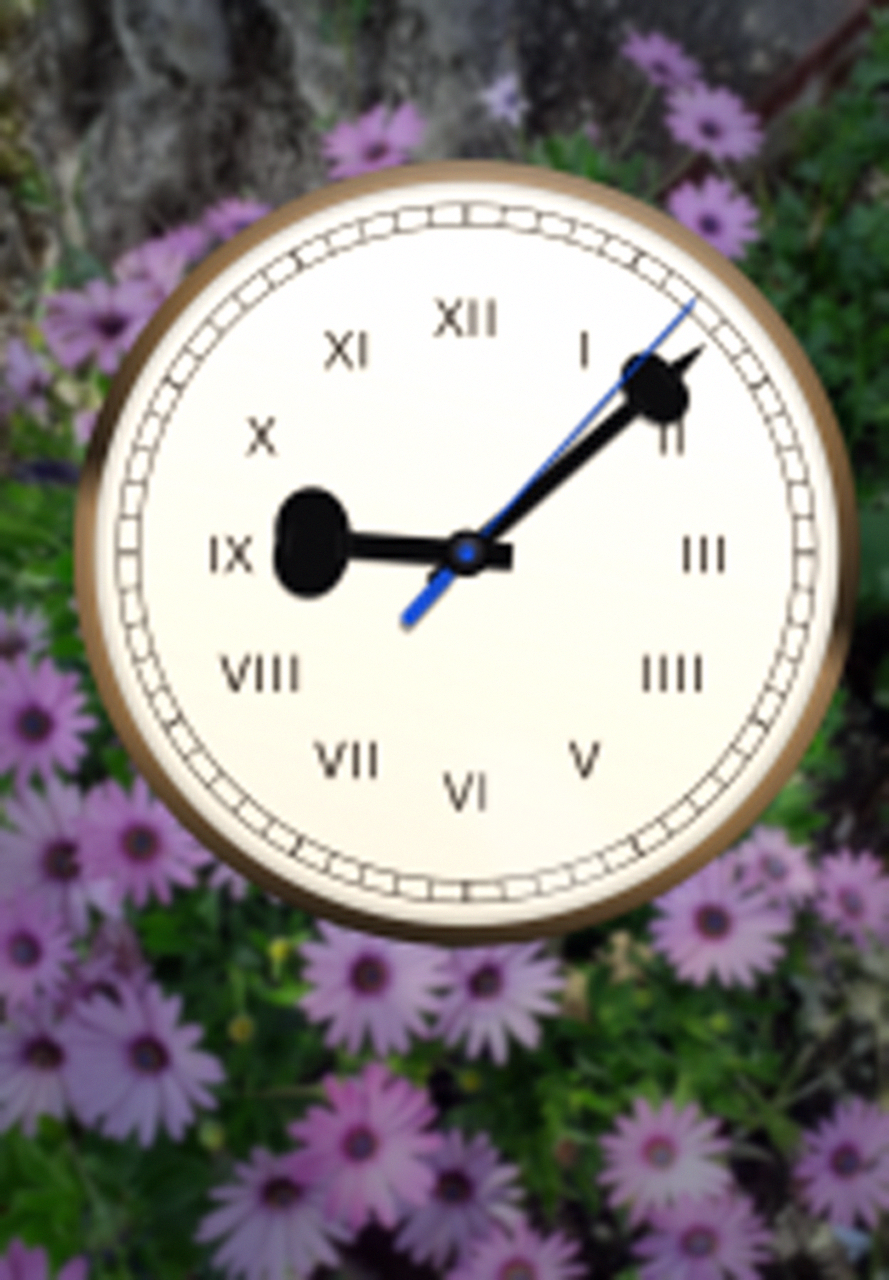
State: 9:08:07
